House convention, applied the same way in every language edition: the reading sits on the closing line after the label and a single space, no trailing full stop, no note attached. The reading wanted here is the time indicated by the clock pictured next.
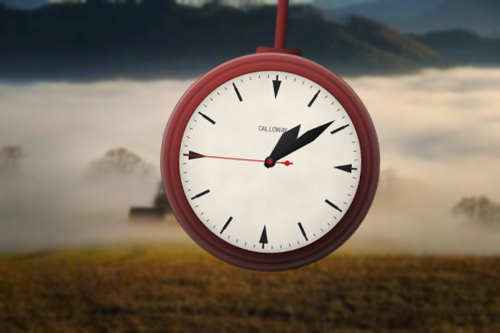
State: 1:08:45
